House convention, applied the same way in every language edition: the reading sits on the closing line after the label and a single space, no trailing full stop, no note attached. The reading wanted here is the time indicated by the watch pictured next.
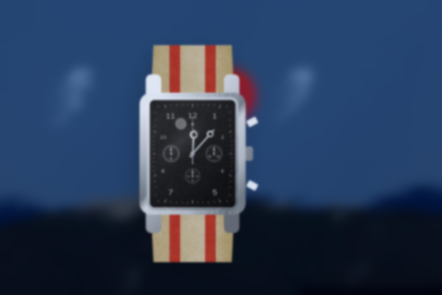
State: 12:07
